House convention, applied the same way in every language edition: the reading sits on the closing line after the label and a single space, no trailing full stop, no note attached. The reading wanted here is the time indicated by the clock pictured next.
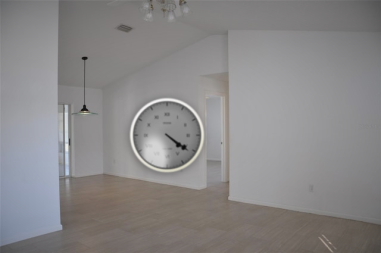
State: 4:21
